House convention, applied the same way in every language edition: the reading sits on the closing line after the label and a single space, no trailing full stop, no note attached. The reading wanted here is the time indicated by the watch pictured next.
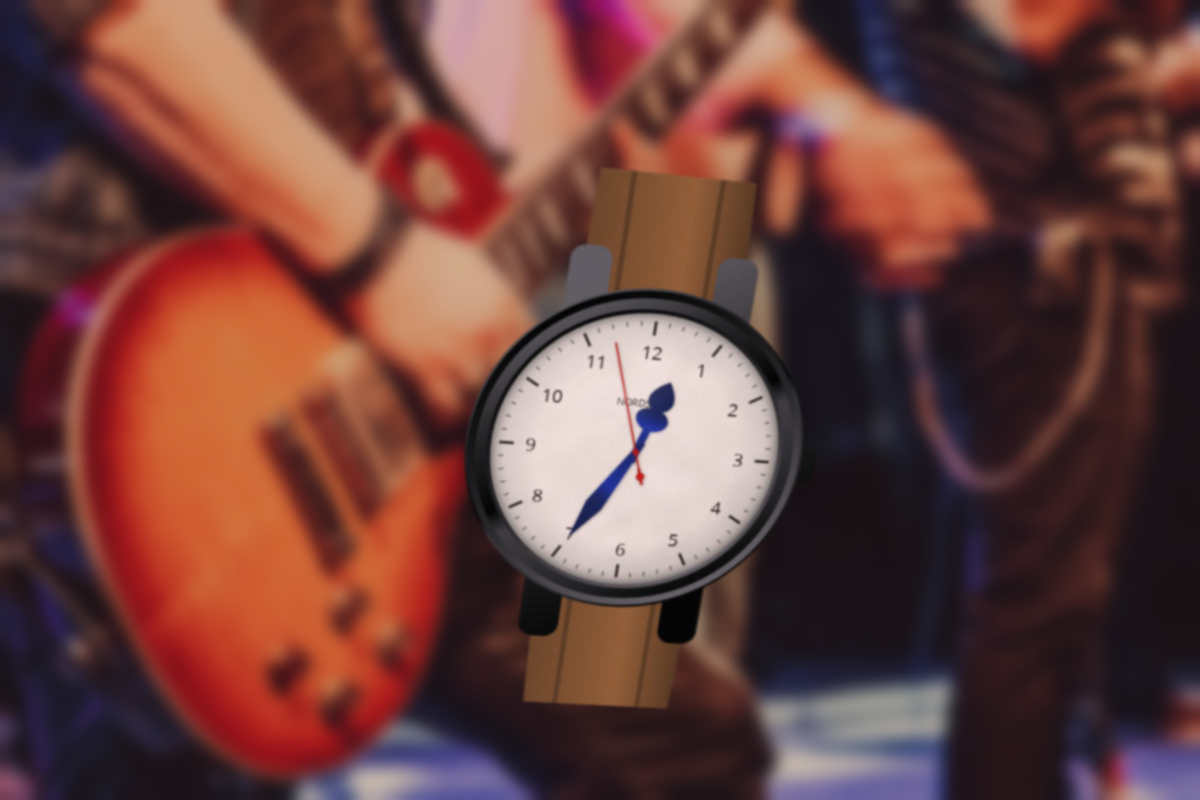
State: 12:34:57
